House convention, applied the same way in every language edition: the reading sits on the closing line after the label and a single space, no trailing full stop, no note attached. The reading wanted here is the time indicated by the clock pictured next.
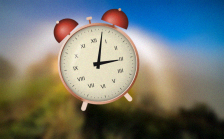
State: 3:03
